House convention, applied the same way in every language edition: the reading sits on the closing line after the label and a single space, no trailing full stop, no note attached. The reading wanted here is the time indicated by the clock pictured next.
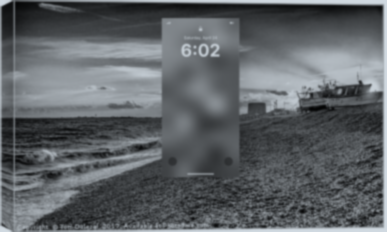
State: 6:02
